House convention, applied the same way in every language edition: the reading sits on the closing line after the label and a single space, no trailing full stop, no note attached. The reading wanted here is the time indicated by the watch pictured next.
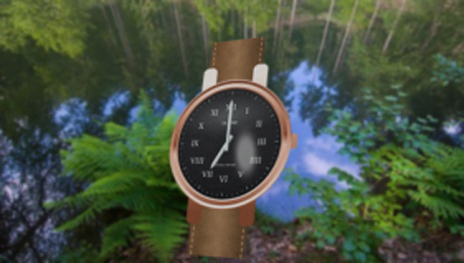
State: 7:00
